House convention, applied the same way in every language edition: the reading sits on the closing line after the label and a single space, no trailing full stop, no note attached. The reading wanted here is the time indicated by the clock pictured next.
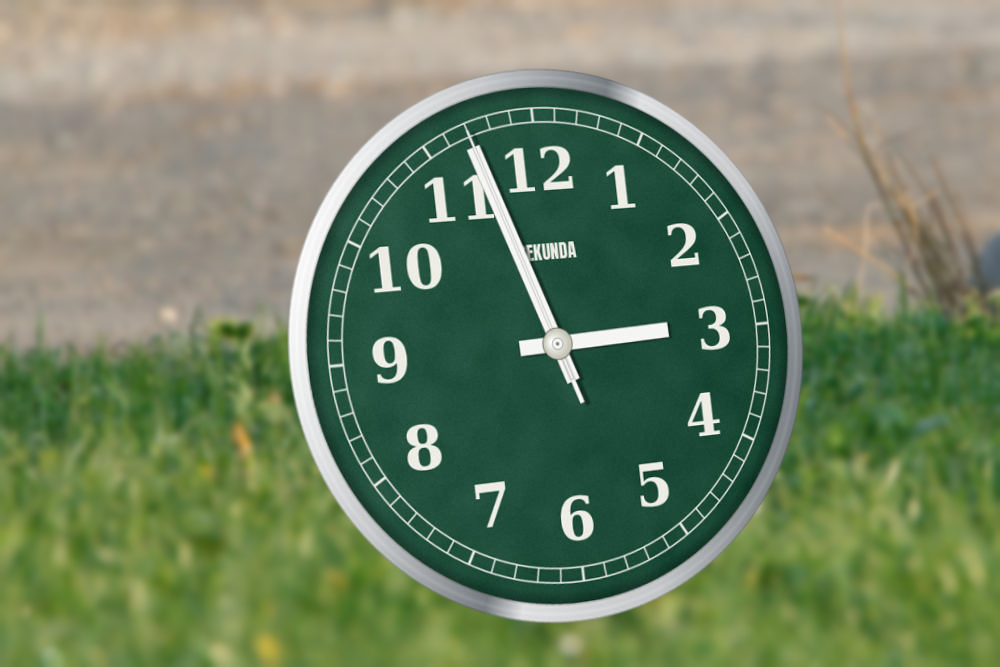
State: 2:56:57
